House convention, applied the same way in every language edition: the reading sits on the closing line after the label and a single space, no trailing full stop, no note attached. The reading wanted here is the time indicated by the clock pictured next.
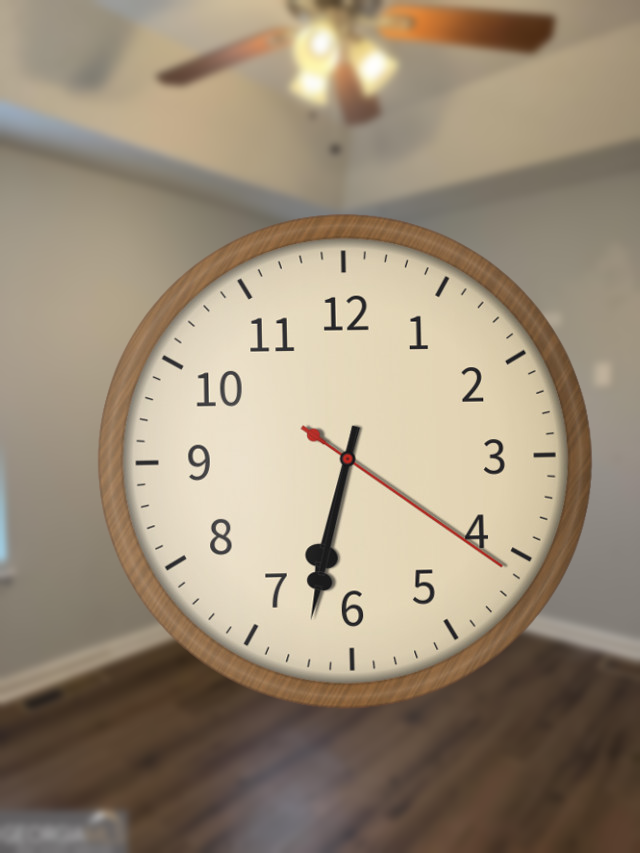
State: 6:32:21
